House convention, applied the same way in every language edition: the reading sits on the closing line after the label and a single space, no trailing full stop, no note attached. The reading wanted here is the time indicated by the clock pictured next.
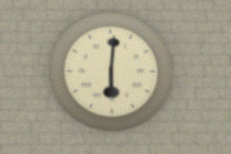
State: 6:01
